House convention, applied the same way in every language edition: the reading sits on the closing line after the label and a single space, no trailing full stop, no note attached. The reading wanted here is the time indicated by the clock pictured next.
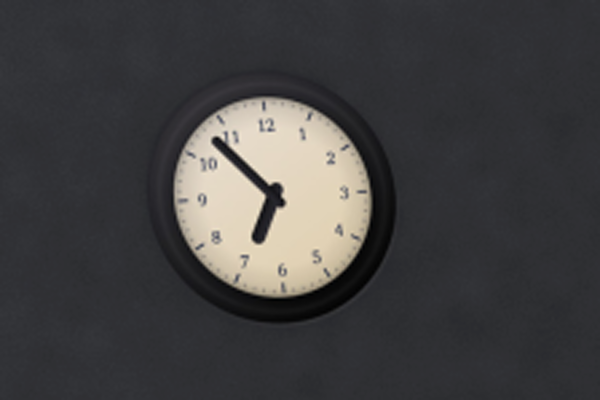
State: 6:53
